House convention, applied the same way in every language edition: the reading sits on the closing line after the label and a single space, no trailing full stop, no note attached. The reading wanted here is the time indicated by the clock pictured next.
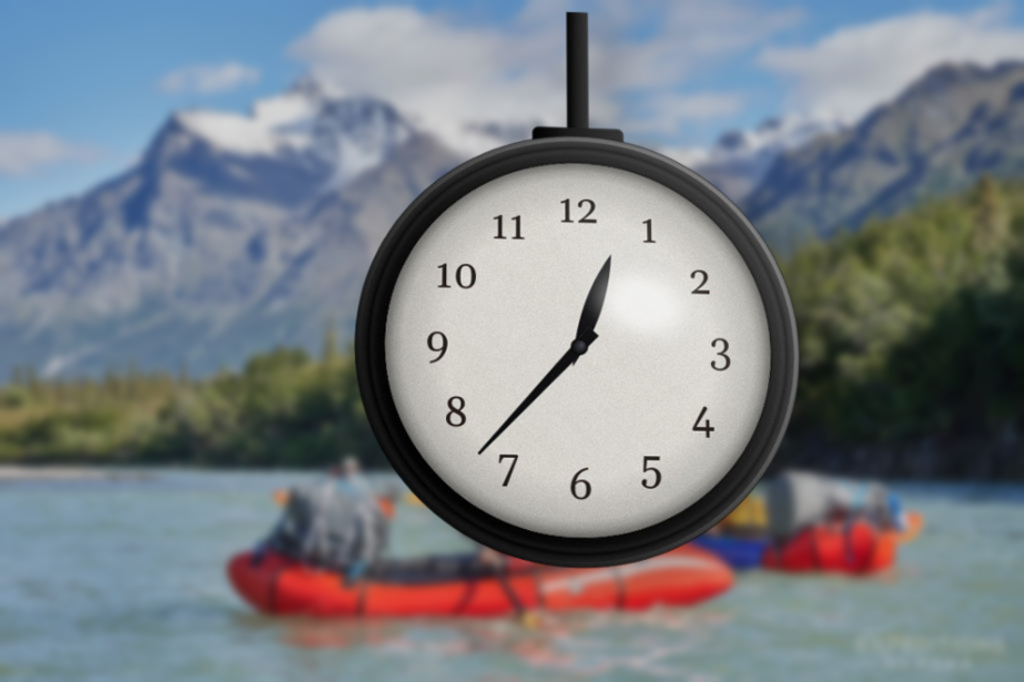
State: 12:37
